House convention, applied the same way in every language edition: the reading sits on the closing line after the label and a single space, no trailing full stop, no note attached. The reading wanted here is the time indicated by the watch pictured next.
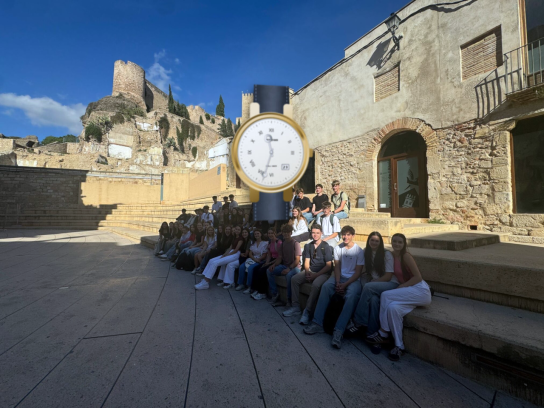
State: 11:33
